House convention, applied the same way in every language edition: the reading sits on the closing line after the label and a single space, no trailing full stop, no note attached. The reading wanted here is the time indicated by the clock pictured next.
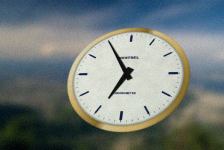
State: 6:55
